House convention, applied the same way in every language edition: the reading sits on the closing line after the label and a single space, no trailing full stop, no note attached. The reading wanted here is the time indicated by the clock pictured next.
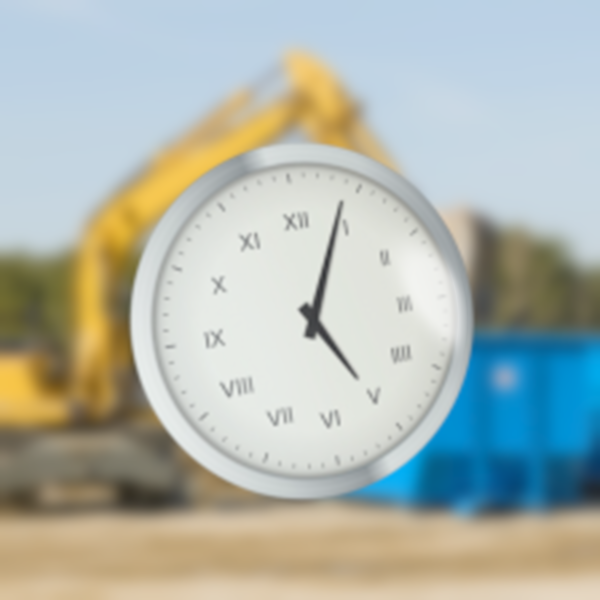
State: 5:04
